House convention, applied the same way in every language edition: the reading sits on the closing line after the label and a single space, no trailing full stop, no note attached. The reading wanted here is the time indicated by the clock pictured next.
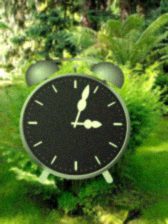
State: 3:03
